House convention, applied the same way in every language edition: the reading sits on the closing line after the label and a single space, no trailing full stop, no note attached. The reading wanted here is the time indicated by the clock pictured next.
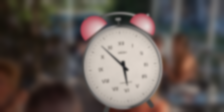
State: 5:53
